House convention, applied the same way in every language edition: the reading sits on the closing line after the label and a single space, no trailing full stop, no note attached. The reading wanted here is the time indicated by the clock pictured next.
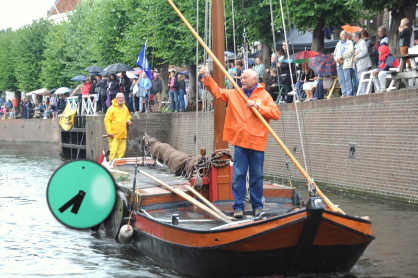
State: 6:38
